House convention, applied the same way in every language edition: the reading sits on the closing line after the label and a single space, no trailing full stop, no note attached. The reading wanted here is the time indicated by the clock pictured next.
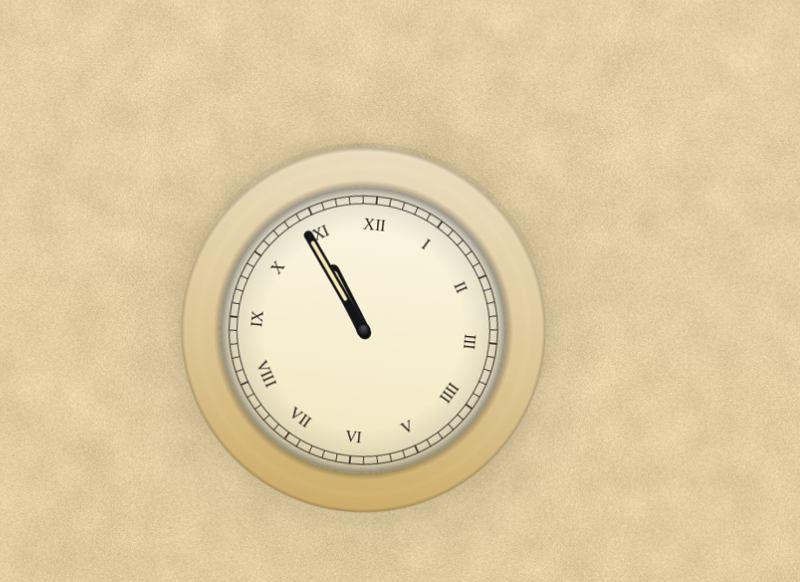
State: 10:54
